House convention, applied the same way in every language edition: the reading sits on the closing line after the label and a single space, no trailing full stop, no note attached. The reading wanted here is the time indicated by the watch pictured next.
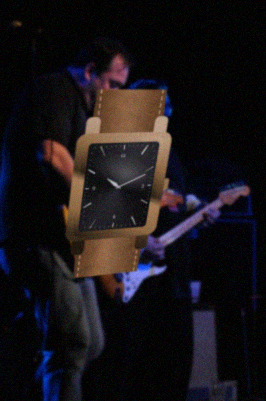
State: 10:11
